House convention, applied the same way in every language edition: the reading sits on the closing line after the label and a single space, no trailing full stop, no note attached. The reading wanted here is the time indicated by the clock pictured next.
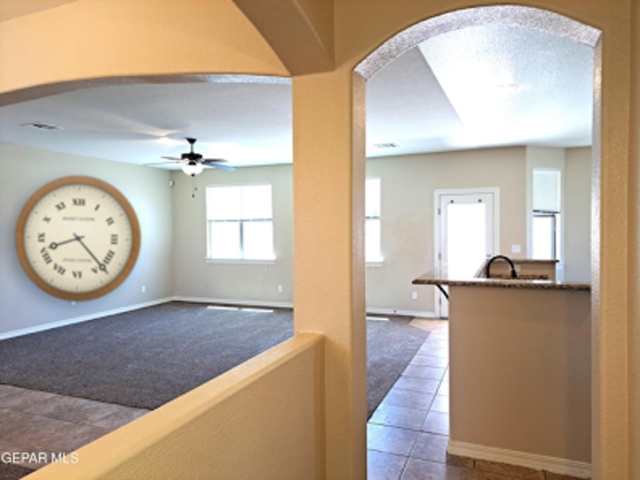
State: 8:23
